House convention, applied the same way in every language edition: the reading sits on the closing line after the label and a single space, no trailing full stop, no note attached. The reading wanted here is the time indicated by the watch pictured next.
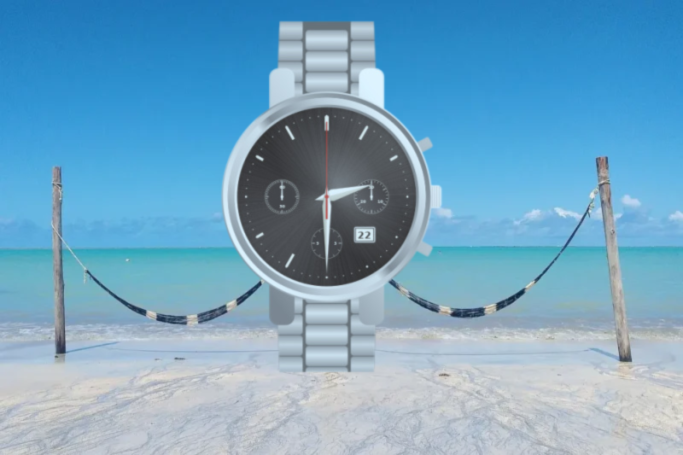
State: 2:30
